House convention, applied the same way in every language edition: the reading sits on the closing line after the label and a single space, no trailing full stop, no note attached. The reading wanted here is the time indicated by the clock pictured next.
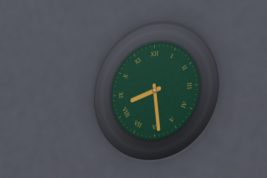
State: 8:29
